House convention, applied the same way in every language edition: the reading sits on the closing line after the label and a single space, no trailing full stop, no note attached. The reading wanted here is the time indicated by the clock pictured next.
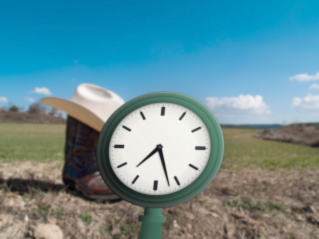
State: 7:27
